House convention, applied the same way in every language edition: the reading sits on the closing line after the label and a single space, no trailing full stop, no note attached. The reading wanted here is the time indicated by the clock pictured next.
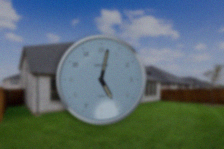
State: 5:02
